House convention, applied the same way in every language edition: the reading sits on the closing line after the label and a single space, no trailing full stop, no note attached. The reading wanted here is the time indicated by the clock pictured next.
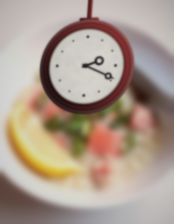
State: 2:19
